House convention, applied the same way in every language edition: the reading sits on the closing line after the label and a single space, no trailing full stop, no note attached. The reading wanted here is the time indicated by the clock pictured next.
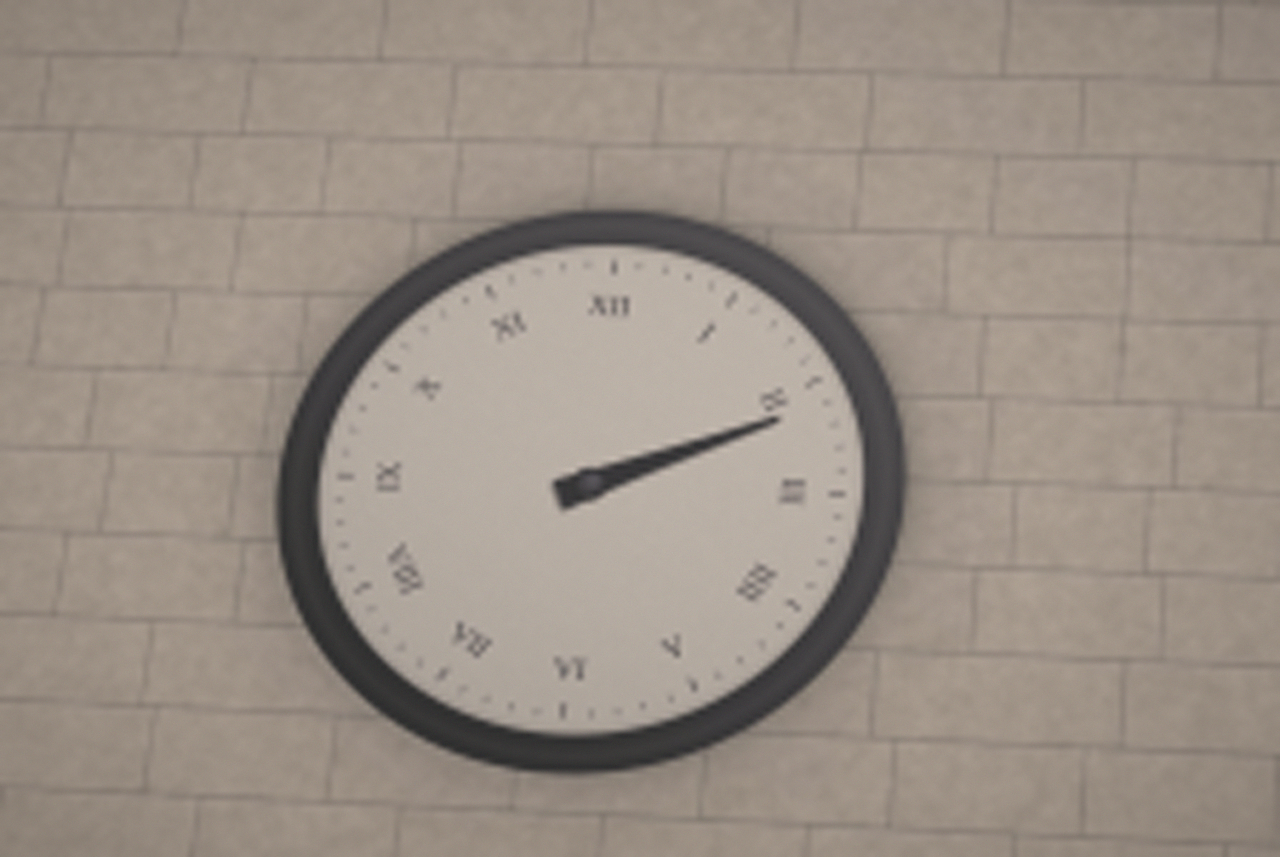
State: 2:11
